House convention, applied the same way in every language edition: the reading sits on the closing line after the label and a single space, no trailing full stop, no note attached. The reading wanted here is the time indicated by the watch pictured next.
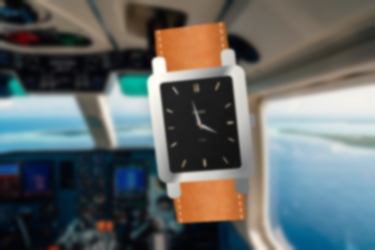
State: 3:58
